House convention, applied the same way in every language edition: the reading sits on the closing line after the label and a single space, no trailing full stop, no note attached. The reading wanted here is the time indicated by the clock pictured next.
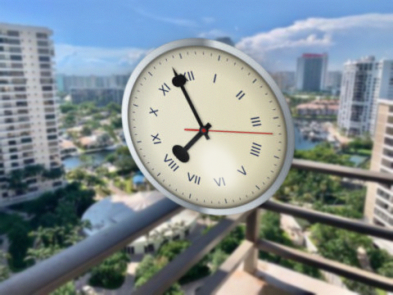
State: 7:58:17
